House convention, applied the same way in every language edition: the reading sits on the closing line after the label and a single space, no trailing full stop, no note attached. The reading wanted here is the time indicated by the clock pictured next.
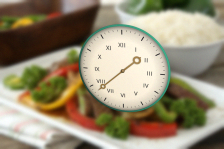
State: 1:38
